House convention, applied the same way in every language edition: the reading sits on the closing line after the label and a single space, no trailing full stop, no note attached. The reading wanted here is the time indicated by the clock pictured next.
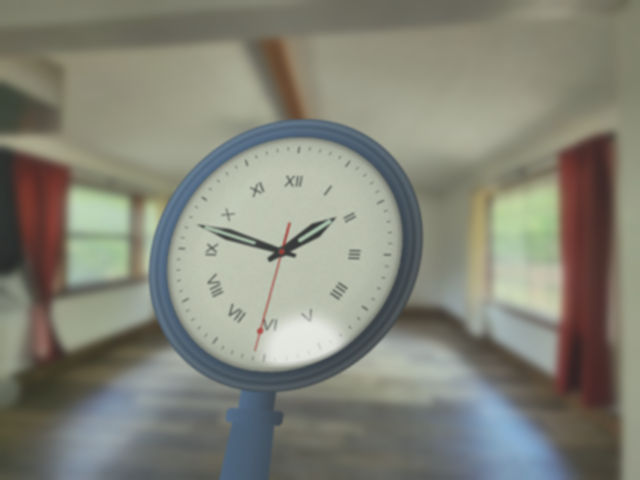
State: 1:47:31
